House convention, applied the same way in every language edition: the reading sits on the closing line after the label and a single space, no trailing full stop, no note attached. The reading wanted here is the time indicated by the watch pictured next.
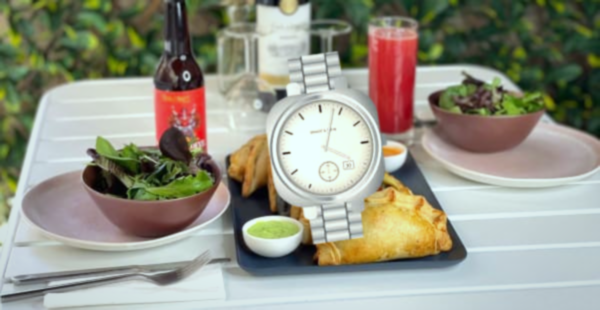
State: 4:03
